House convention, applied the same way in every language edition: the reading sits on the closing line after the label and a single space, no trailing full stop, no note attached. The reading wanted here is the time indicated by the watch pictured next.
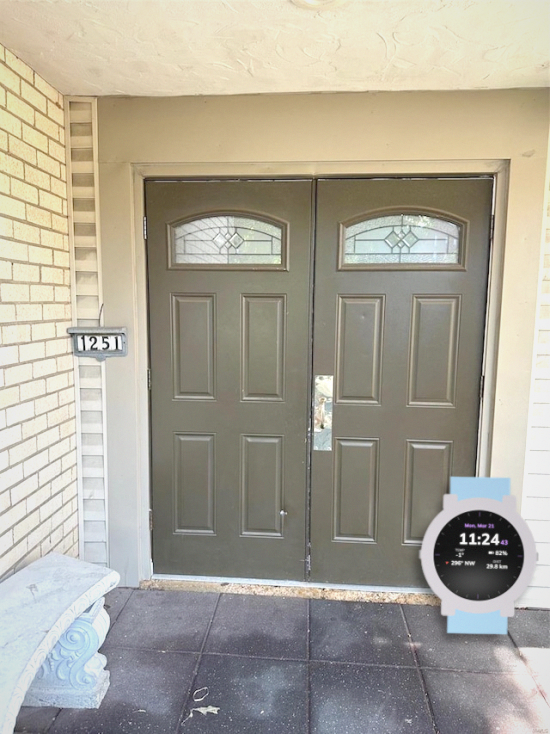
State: 11:24
